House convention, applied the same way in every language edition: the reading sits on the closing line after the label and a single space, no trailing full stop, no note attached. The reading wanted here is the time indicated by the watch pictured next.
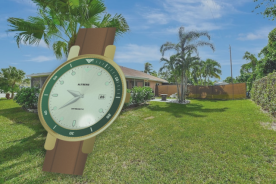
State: 9:39
